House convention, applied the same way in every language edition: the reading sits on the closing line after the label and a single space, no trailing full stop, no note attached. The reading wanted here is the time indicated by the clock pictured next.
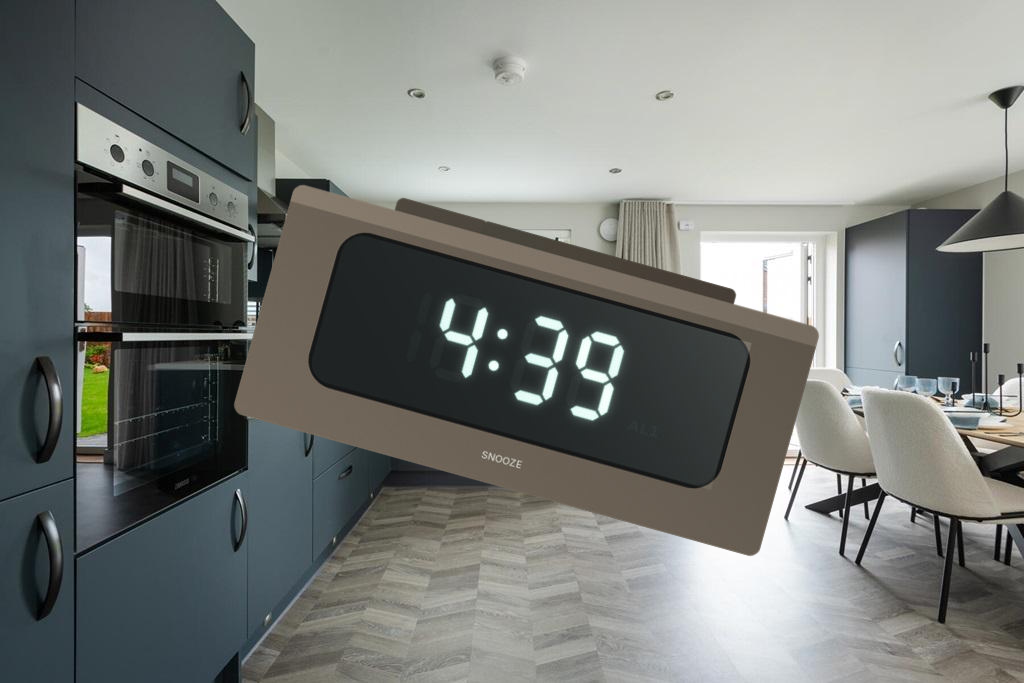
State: 4:39
